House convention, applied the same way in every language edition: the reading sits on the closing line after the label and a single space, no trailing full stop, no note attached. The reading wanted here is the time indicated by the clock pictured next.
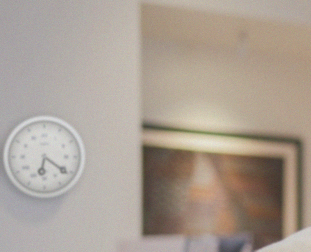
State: 6:21
